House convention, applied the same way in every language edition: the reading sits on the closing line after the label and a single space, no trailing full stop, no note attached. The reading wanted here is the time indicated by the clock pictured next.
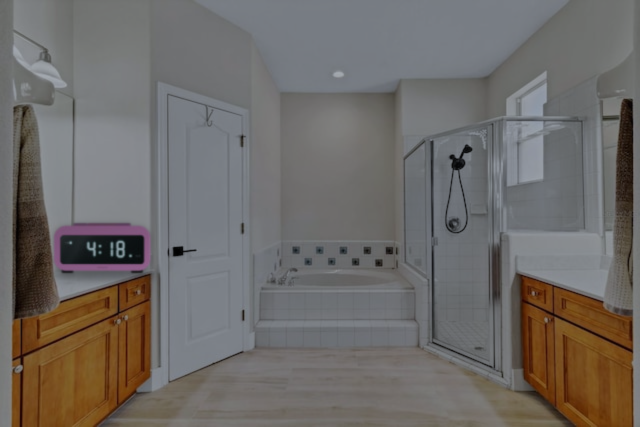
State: 4:18
